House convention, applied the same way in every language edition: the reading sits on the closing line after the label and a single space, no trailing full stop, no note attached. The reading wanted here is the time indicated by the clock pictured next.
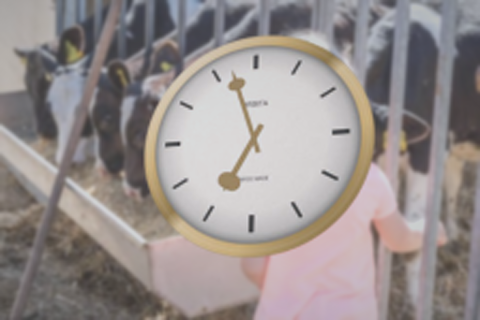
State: 6:57
